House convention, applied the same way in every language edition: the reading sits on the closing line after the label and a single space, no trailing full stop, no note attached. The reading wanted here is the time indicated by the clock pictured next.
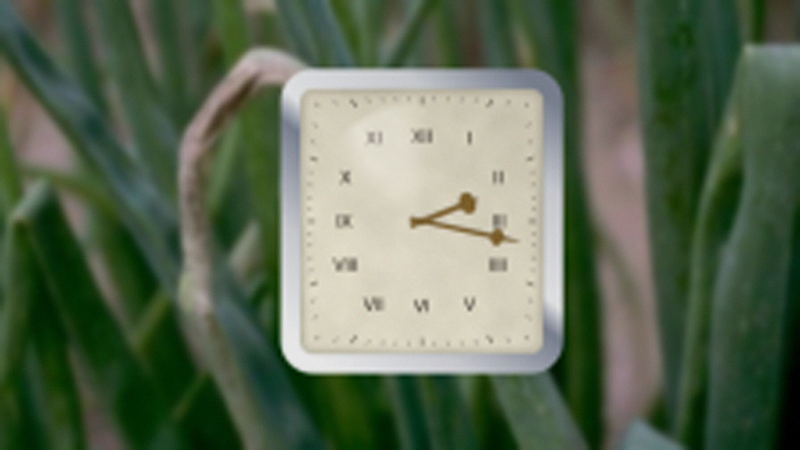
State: 2:17
